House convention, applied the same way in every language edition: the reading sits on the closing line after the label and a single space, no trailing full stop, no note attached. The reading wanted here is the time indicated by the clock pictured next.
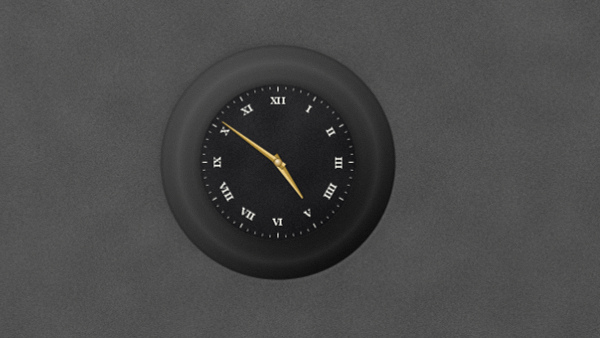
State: 4:51
